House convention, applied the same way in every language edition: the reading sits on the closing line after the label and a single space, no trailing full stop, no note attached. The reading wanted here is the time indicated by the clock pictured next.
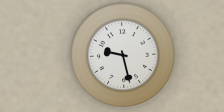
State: 9:28
